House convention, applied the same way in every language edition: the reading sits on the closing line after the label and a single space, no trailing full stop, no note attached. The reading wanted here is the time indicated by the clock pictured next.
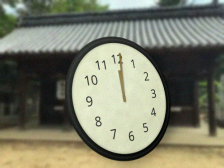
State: 12:01
